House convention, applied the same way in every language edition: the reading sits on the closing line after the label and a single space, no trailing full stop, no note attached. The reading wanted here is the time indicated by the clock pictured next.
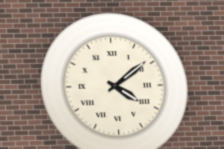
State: 4:09
